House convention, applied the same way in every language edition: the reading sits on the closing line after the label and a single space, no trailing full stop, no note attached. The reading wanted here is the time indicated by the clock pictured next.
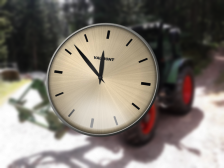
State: 11:52
